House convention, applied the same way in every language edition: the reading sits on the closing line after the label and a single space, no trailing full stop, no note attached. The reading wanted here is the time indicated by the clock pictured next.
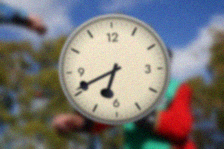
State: 6:41
